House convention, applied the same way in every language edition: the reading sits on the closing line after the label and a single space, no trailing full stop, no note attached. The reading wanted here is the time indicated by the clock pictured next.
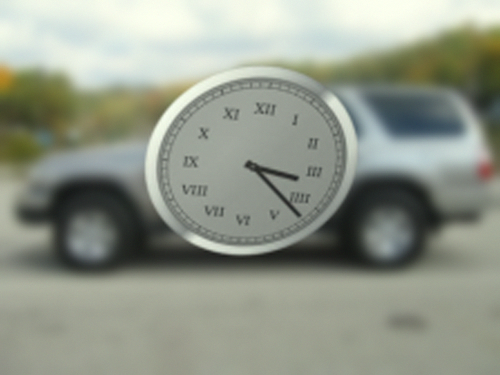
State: 3:22
